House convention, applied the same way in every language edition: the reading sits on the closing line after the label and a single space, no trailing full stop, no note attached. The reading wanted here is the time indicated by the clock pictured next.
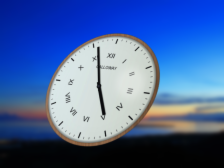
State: 4:56
